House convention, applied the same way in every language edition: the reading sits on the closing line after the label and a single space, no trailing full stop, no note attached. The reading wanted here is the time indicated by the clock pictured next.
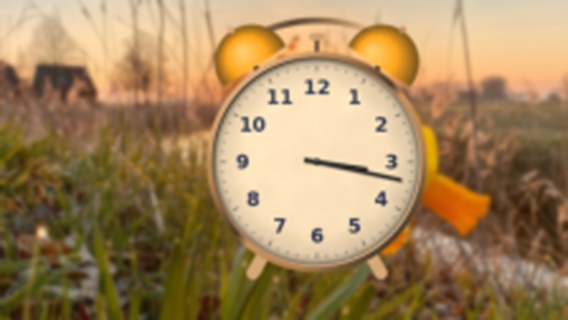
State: 3:17
